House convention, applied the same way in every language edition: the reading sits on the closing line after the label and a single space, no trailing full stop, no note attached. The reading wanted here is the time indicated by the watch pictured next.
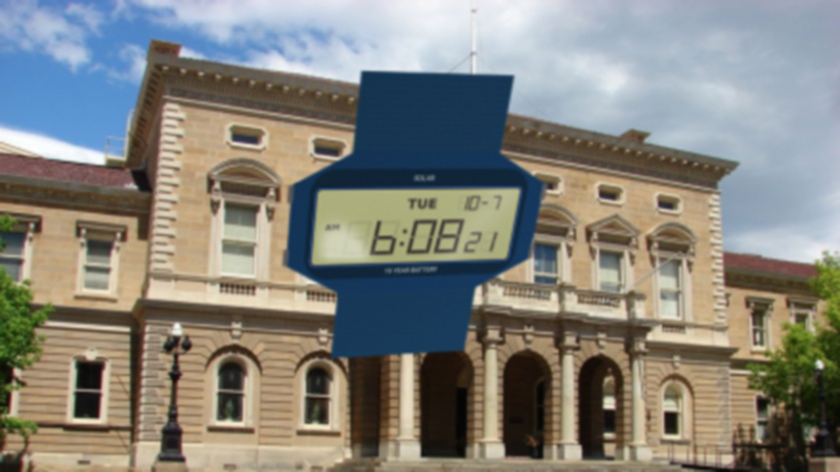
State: 6:08:21
